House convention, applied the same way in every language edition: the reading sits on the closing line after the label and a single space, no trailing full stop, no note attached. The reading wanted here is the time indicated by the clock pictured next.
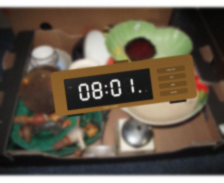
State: 8:01
